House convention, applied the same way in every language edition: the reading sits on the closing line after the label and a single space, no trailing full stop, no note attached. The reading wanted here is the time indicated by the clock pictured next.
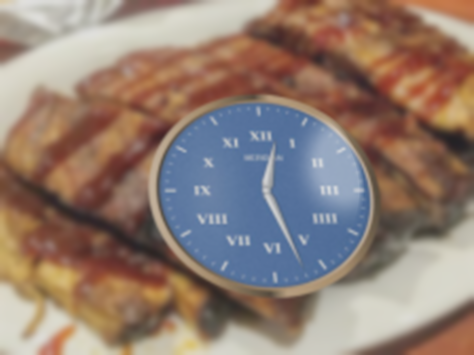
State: 12:27
